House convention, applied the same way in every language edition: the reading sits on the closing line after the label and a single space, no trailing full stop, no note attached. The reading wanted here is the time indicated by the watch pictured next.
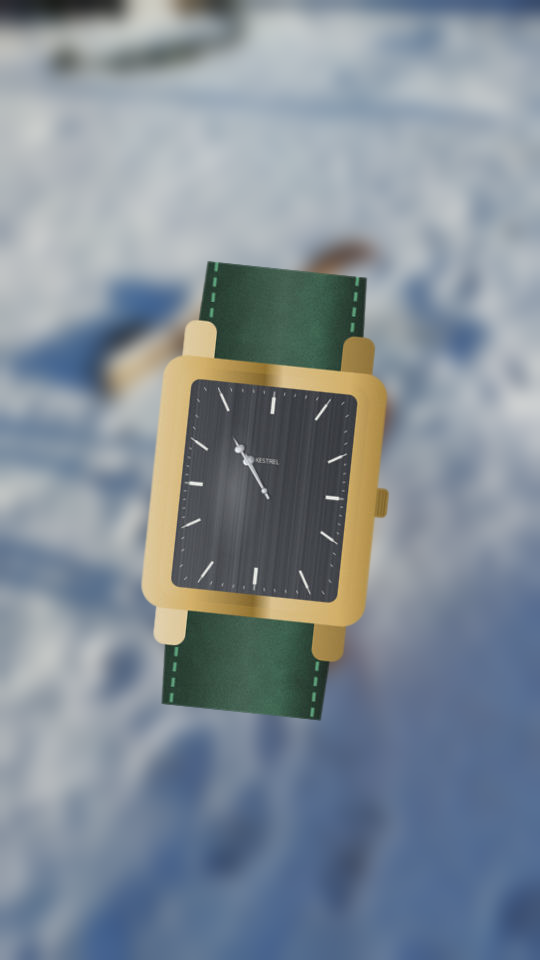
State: 10:54
